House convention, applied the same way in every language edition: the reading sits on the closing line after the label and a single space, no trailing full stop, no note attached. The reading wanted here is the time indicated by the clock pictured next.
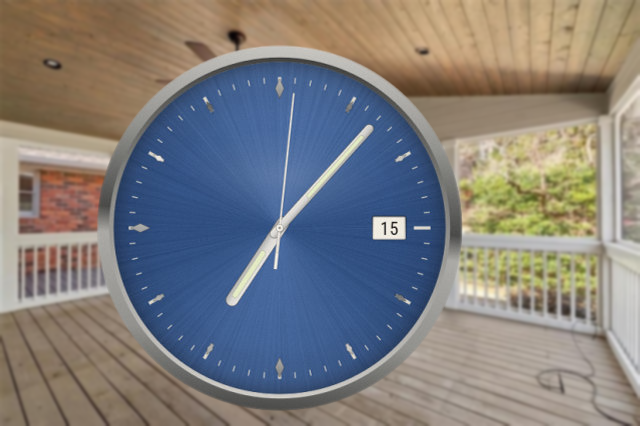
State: 7:07:01
